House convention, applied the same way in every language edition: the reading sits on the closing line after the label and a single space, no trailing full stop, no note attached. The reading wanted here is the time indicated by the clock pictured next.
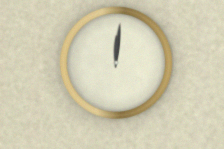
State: 12:01
